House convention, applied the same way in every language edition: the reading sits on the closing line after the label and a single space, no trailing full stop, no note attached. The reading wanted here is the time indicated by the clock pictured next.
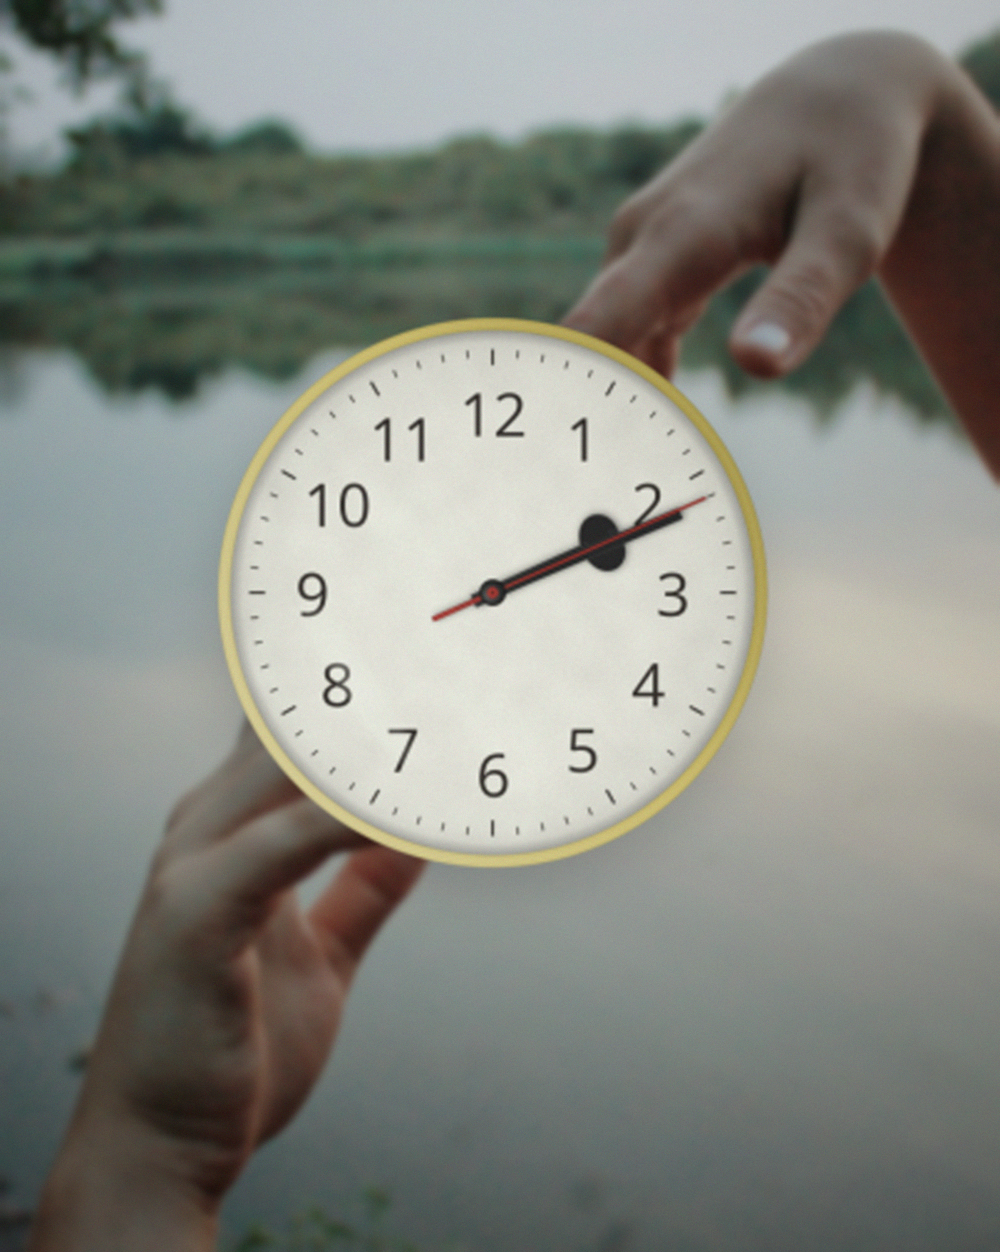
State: 2:11:11
